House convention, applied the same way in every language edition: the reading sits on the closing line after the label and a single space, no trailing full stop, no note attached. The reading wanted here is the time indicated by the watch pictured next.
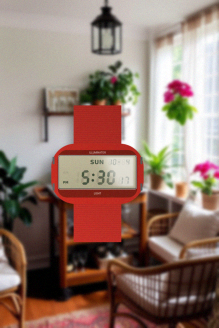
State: 5:30:17
